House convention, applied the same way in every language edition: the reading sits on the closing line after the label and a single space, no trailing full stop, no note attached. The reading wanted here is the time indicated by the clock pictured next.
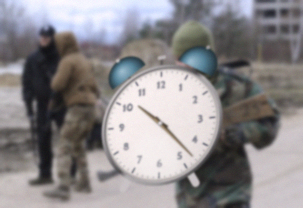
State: 10:23
